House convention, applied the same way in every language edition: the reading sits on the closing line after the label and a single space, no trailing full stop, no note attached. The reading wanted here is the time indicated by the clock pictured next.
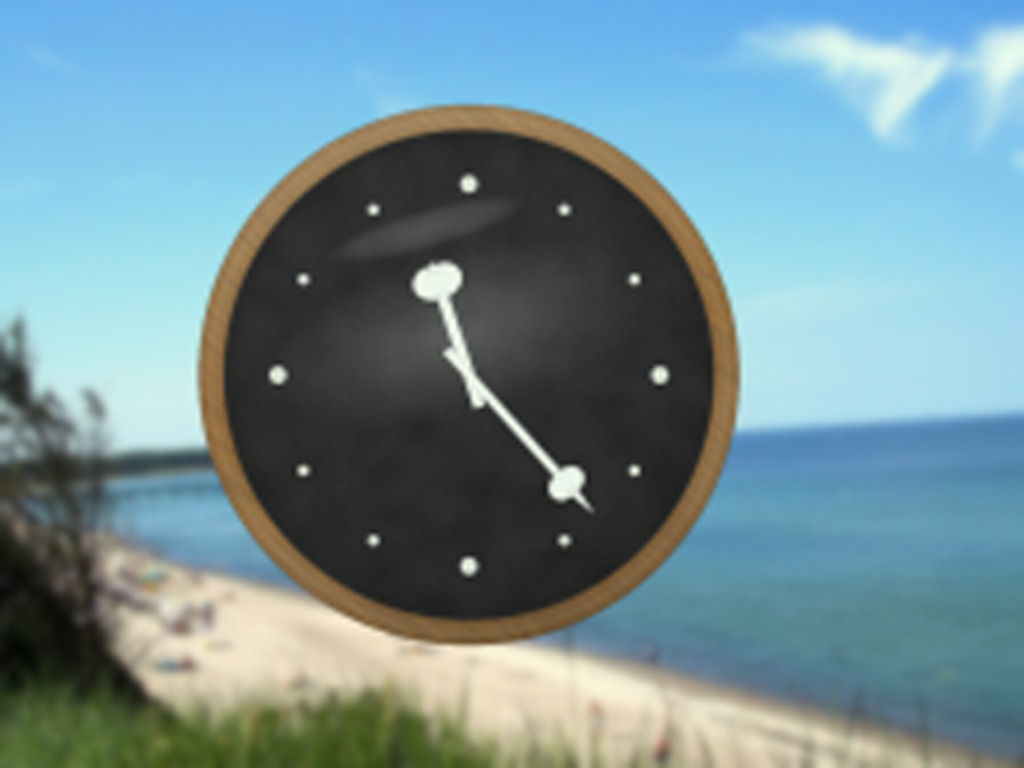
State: 11:23
